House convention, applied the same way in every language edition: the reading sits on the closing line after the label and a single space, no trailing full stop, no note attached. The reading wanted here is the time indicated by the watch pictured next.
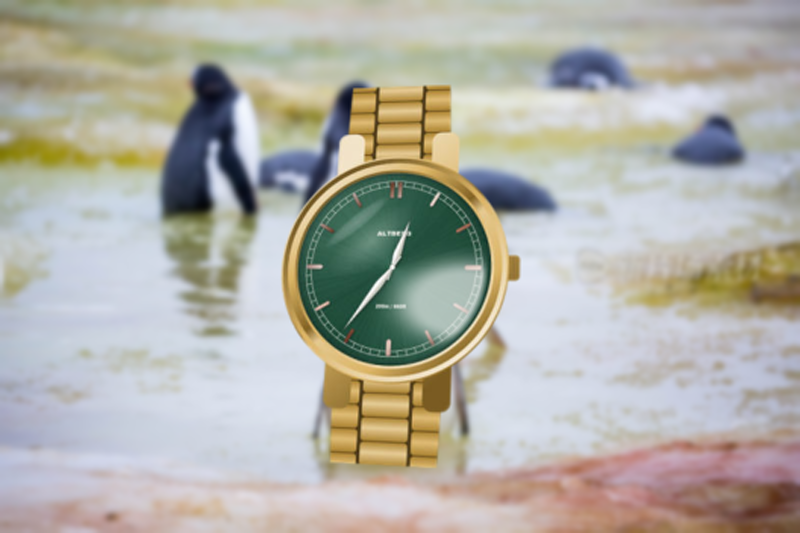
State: 12:36
